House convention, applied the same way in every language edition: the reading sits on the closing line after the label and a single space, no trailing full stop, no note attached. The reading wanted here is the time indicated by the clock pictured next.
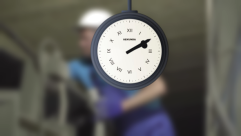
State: 2:10
